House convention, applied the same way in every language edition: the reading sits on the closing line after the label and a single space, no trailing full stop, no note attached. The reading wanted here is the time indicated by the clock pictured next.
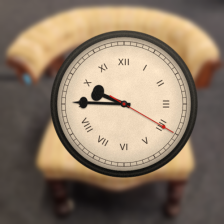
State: 9:45:20
